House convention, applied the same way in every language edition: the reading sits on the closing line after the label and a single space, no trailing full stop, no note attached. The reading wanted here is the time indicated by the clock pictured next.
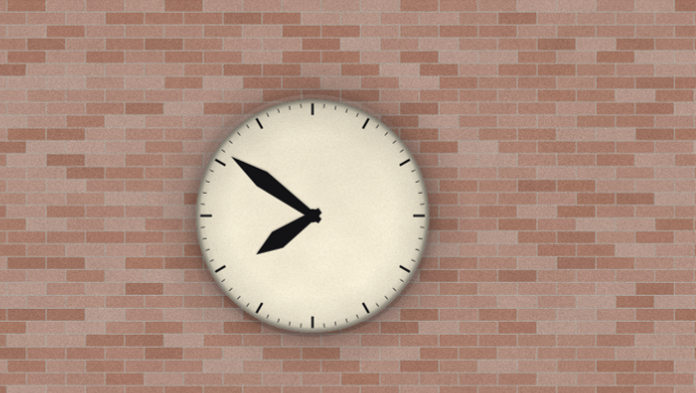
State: 7:51
